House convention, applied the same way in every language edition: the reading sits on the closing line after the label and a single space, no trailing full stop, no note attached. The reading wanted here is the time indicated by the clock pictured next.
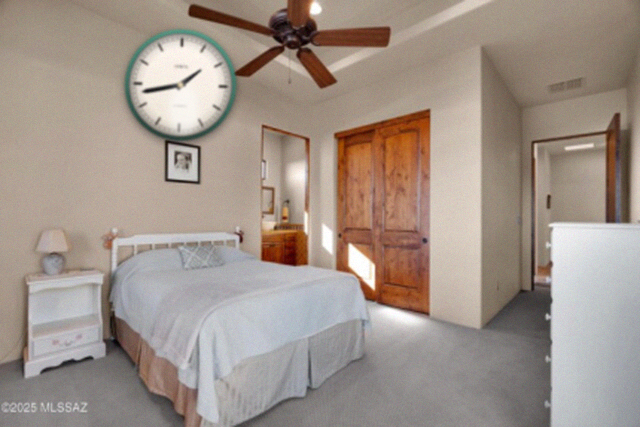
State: 1:43
